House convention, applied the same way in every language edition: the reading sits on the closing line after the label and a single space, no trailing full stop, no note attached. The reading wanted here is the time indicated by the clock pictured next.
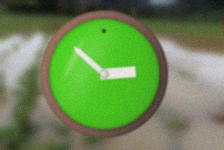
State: 2:52
